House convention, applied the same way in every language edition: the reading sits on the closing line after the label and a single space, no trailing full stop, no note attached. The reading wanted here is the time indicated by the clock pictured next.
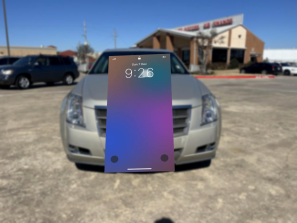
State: 9:26
